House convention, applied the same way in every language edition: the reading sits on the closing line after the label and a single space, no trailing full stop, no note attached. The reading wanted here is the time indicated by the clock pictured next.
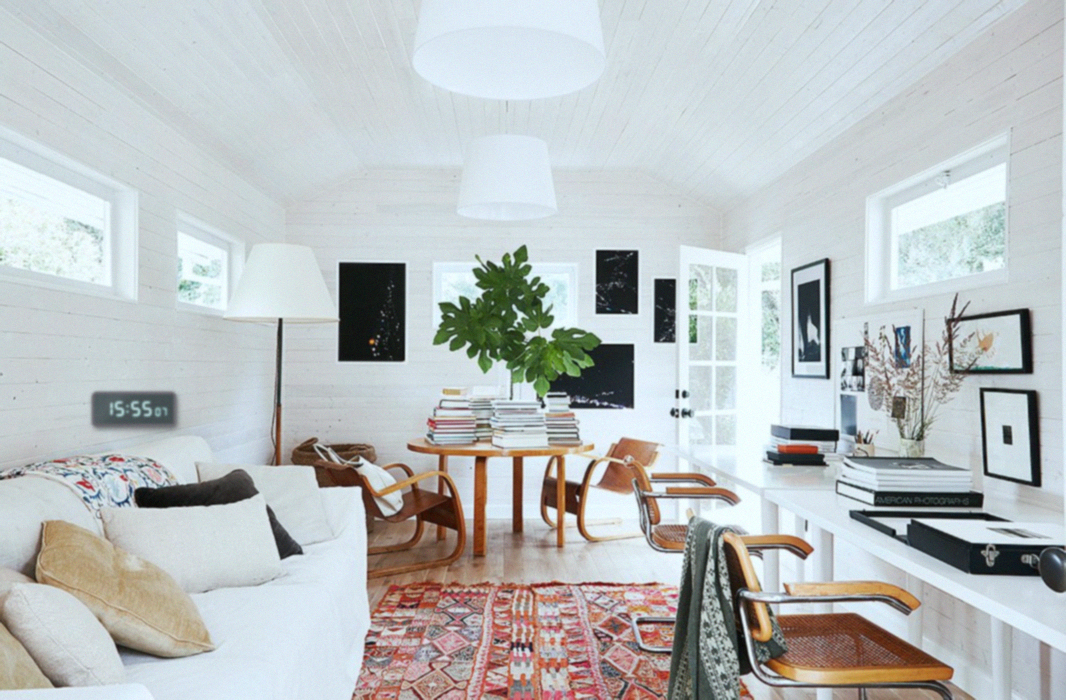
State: 15:55
